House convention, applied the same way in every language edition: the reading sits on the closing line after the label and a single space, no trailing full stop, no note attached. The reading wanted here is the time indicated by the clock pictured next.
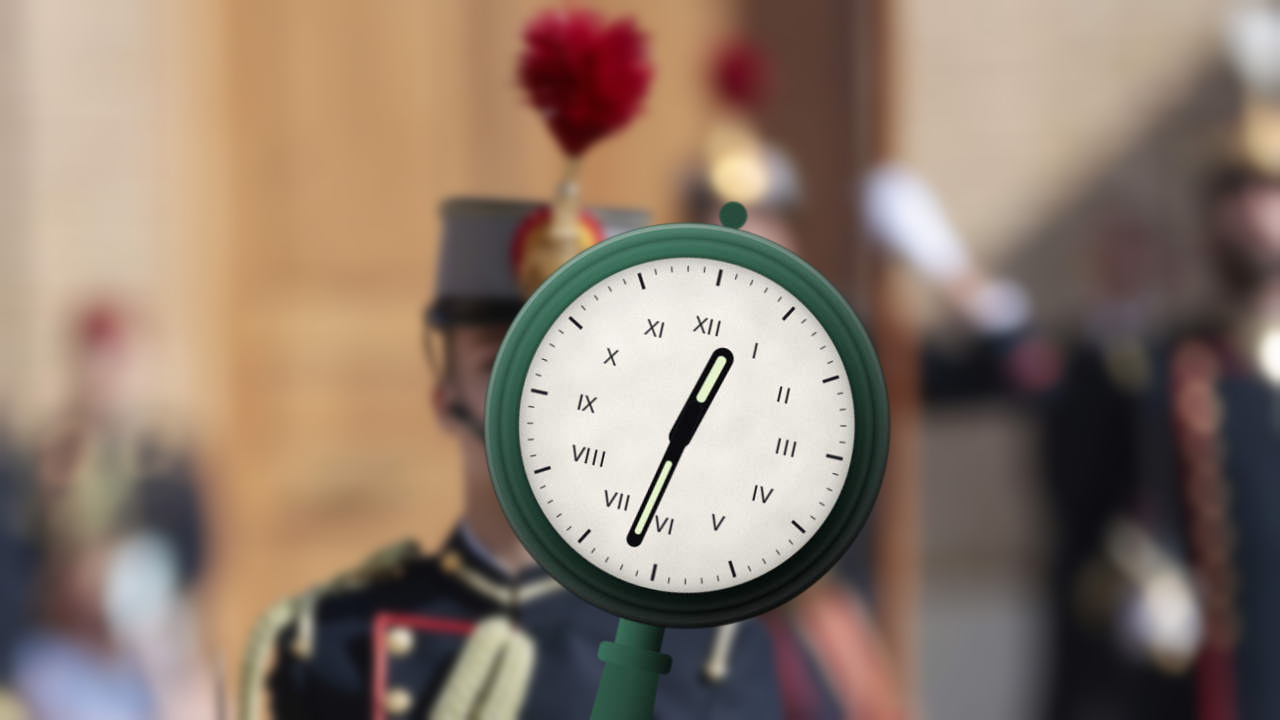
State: 12:32
